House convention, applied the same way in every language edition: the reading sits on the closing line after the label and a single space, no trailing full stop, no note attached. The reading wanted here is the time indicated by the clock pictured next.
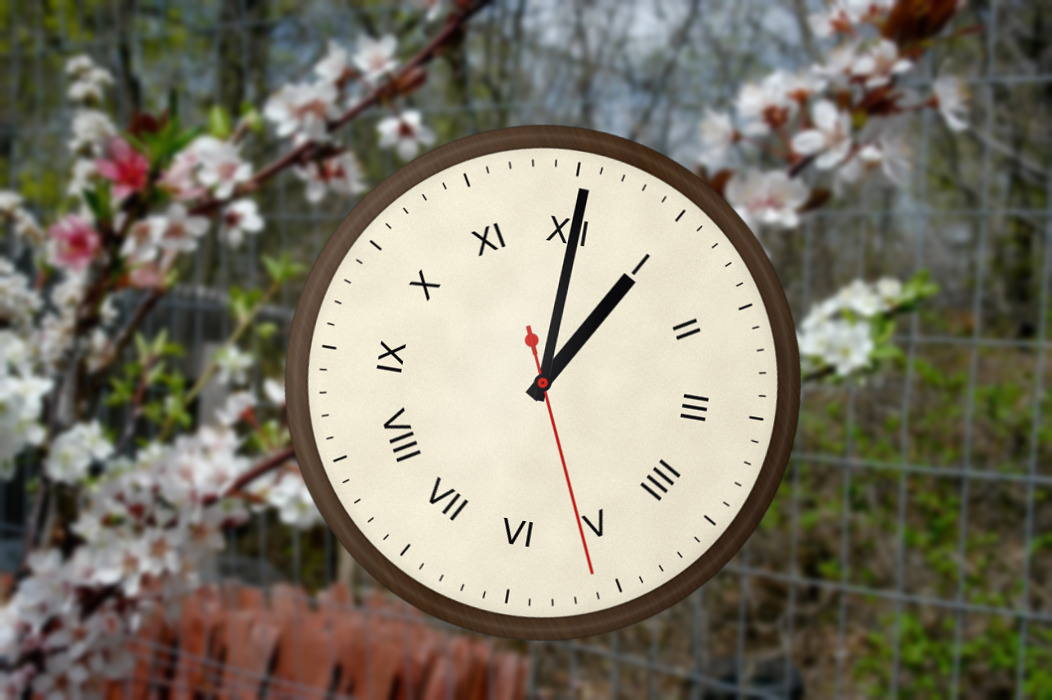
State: 1:00:26
